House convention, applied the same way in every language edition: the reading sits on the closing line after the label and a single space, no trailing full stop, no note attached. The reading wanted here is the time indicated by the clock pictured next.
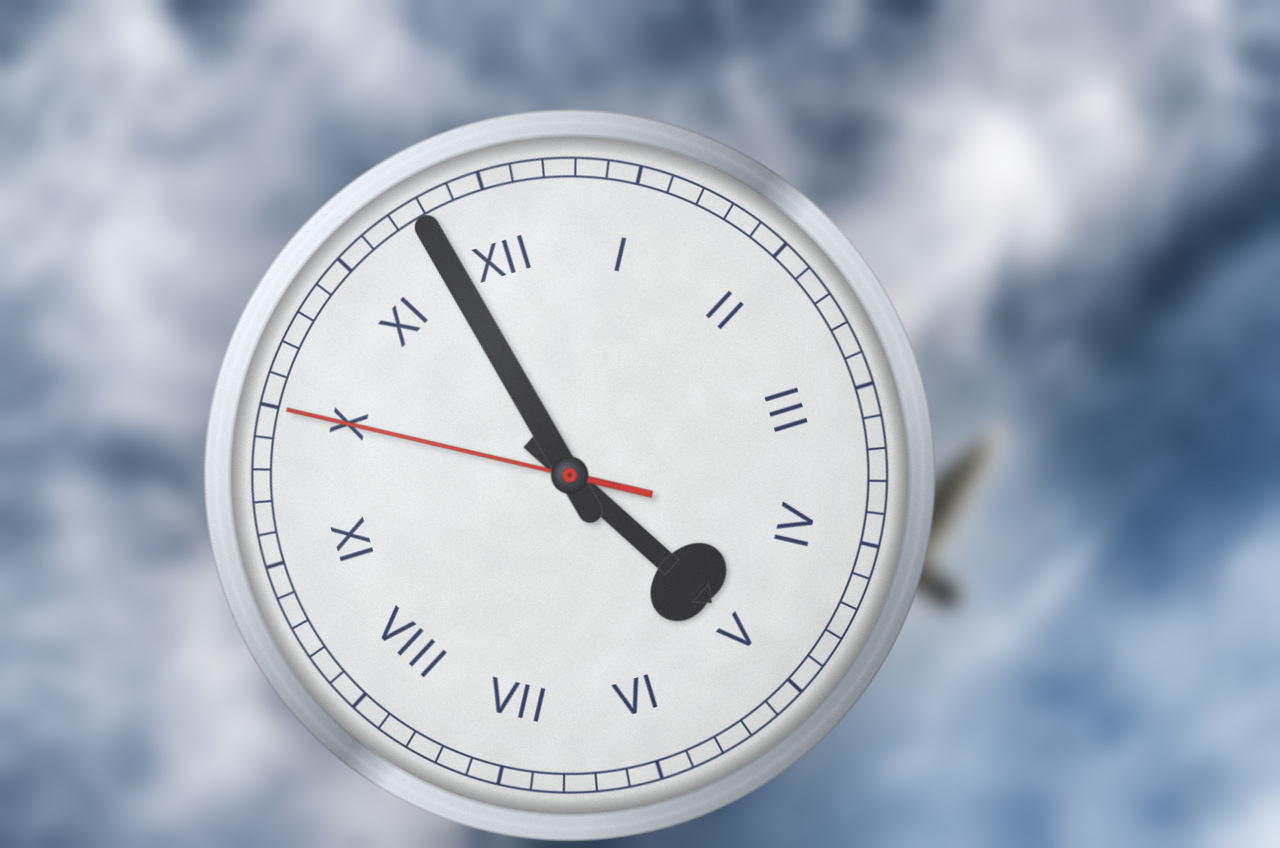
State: 4:57:50
